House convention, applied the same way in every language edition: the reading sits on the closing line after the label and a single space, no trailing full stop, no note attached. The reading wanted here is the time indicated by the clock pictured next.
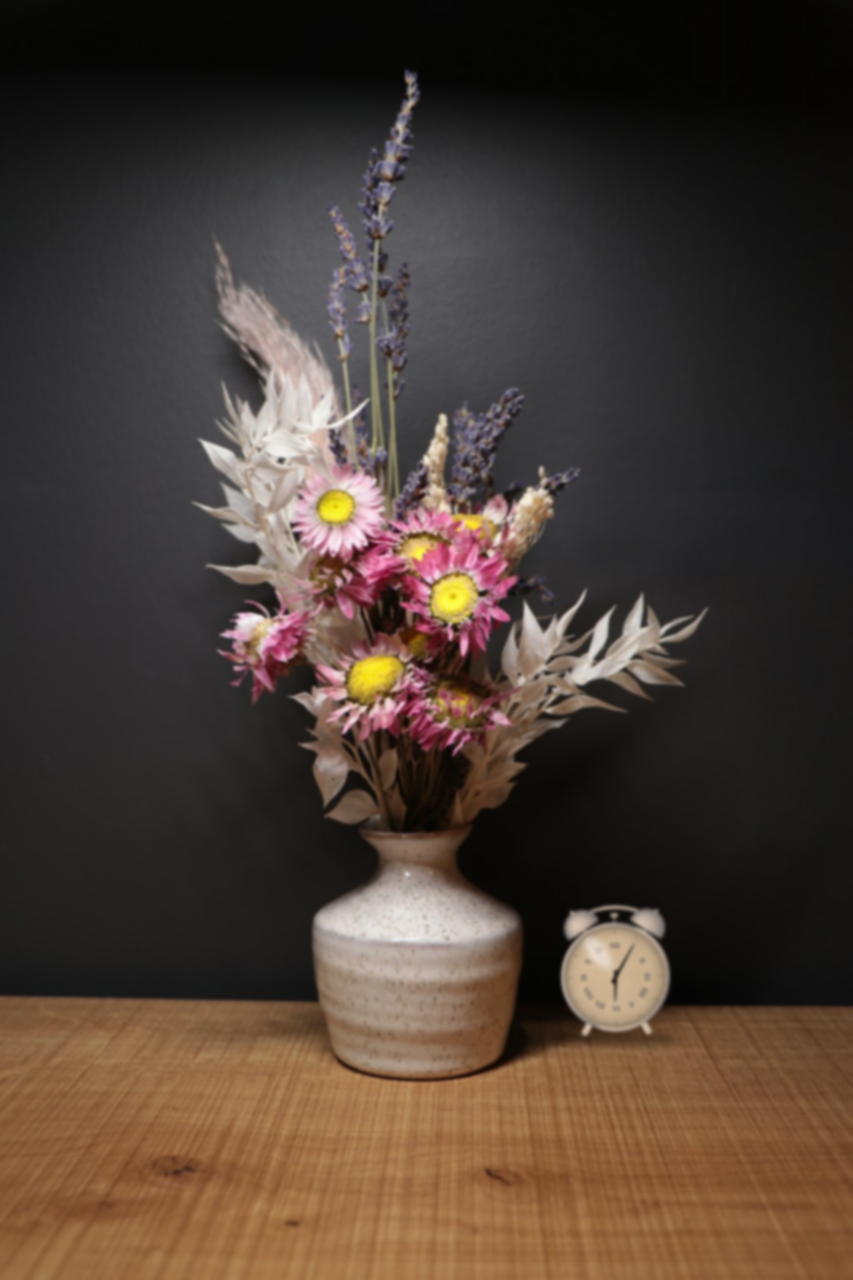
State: 6:05
